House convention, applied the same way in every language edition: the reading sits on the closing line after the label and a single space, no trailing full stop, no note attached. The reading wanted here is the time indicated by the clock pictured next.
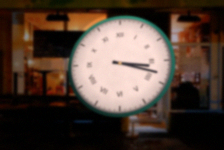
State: 3:18
